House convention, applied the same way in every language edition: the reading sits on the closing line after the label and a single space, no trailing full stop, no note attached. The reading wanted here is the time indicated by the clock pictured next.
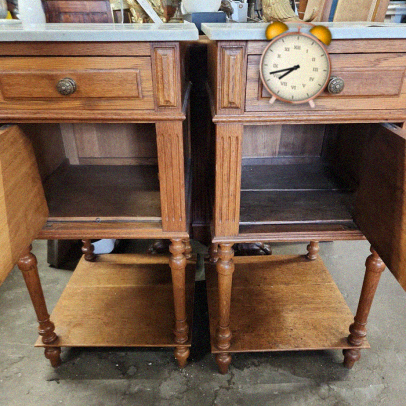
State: 7:42
